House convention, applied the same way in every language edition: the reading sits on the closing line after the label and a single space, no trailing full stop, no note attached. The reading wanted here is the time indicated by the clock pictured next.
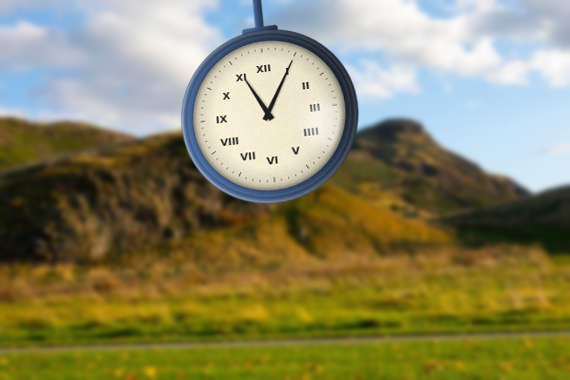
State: 11:05
